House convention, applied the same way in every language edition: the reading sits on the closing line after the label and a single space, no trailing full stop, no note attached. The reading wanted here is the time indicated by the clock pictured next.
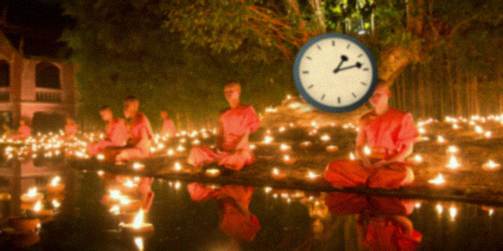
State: 1:13
